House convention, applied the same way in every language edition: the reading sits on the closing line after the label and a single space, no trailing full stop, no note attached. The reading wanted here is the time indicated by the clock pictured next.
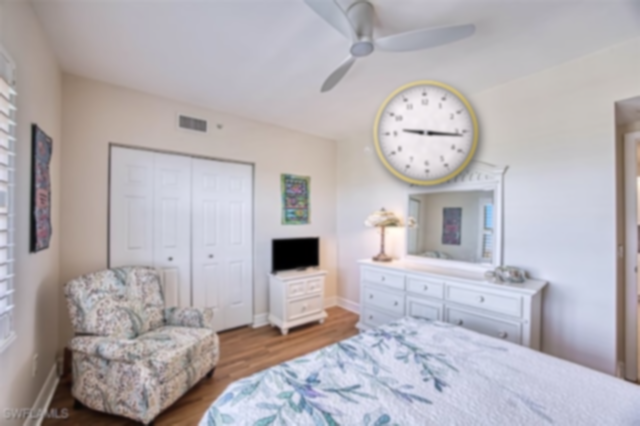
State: 9:16
